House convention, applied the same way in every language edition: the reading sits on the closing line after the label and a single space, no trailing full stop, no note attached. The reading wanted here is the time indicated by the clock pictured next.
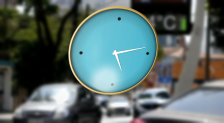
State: 5:13
